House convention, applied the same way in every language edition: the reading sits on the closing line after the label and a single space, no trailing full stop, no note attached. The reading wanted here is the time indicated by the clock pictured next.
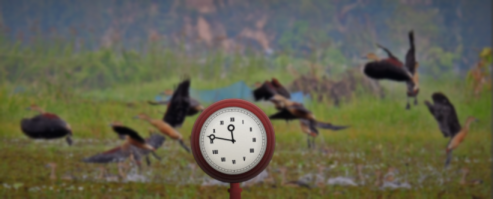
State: 11:47
